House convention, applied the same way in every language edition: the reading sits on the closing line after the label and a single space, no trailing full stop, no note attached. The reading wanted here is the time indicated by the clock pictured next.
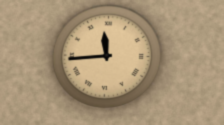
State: 11:44
